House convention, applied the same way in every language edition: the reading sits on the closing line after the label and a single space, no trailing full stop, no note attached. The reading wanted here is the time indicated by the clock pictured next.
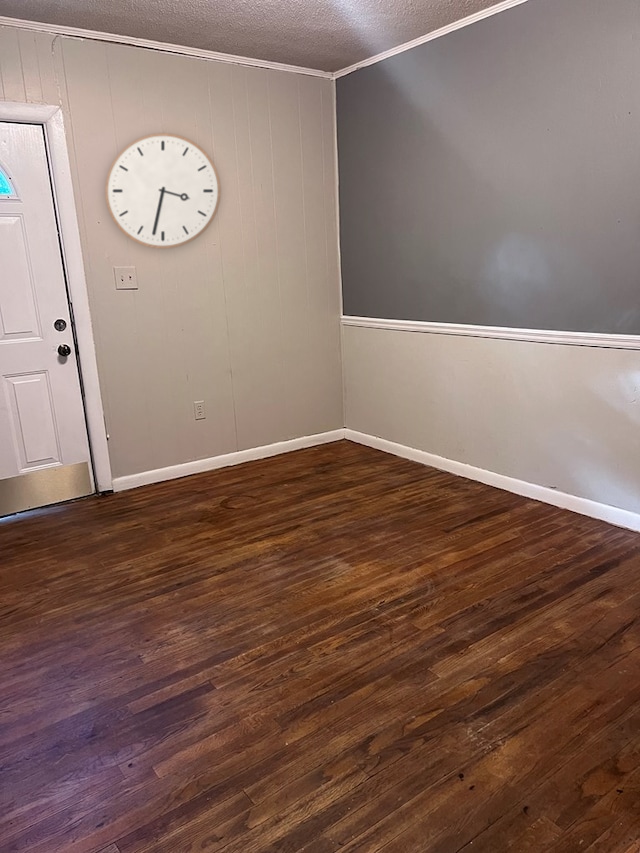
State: 3:32
